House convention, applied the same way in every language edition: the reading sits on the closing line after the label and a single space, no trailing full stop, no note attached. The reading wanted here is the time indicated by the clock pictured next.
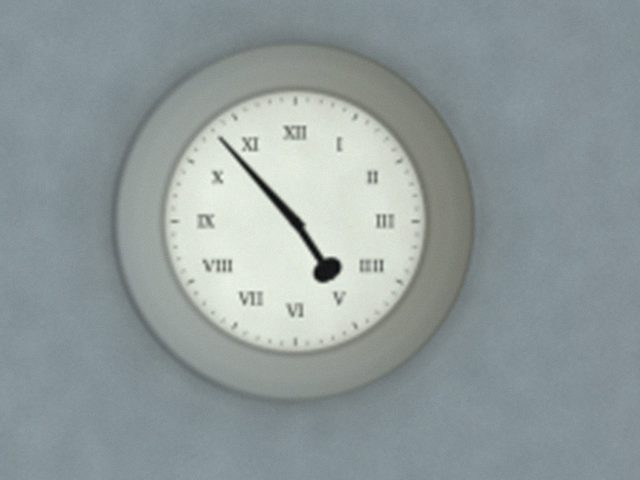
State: 4:53
